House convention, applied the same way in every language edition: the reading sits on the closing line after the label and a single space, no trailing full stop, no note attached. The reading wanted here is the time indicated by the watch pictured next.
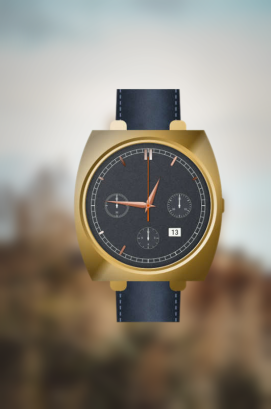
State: 12:46
